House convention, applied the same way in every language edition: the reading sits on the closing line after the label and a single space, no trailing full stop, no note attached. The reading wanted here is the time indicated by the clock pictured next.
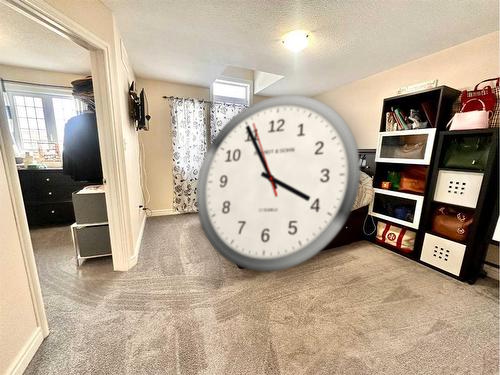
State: 3:54:56
